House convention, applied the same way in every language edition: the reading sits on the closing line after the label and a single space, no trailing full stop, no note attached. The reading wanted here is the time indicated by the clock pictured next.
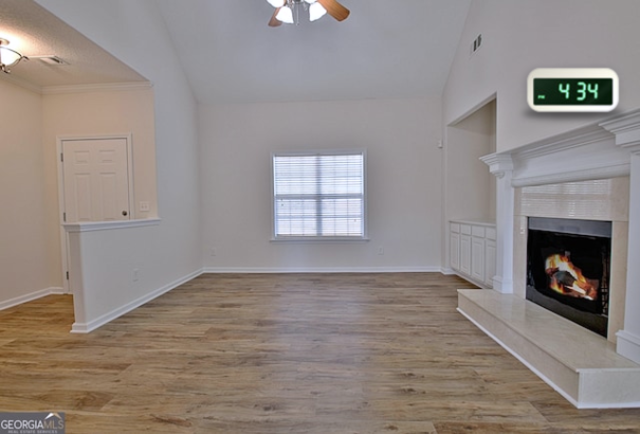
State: 4:34
